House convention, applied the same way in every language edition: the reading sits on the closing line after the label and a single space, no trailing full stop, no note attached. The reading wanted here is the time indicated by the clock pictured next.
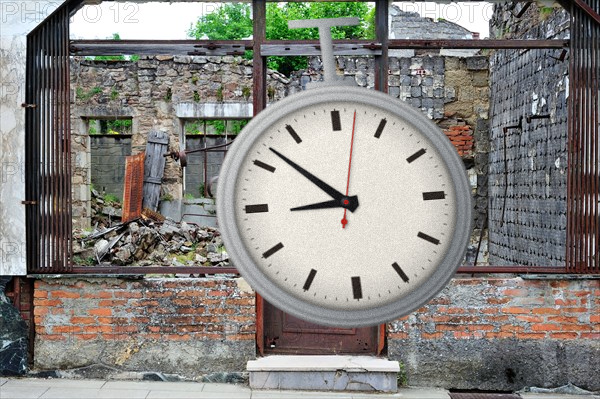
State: 8:52:02
